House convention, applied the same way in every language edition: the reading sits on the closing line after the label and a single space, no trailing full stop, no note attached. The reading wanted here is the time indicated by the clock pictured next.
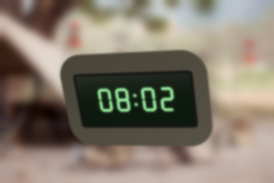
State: 8:02
